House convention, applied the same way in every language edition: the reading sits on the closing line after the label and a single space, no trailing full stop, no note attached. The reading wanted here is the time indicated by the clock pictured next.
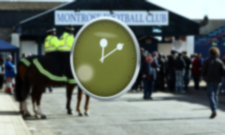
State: 12:10
